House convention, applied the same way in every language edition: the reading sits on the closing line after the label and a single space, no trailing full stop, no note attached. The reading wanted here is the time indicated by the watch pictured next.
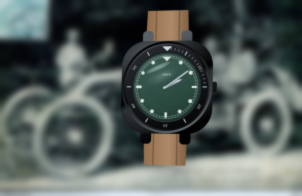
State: 2:09
